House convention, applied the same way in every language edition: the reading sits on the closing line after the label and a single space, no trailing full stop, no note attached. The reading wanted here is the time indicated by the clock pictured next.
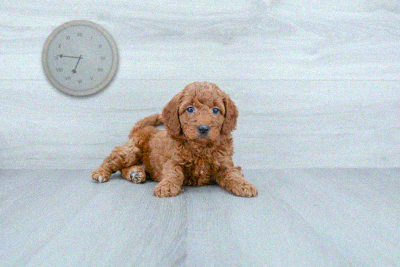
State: 6:46
